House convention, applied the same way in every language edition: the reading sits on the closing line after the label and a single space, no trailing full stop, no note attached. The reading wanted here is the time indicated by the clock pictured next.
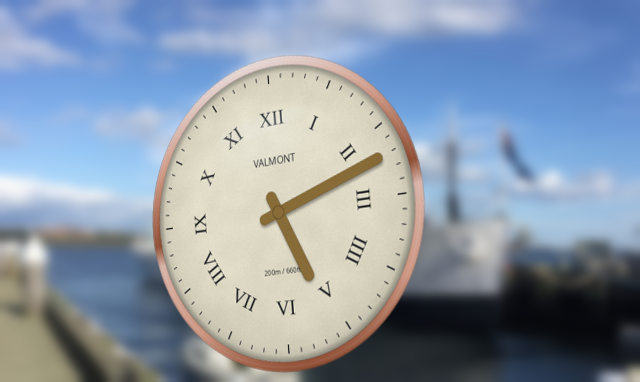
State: 5:12
